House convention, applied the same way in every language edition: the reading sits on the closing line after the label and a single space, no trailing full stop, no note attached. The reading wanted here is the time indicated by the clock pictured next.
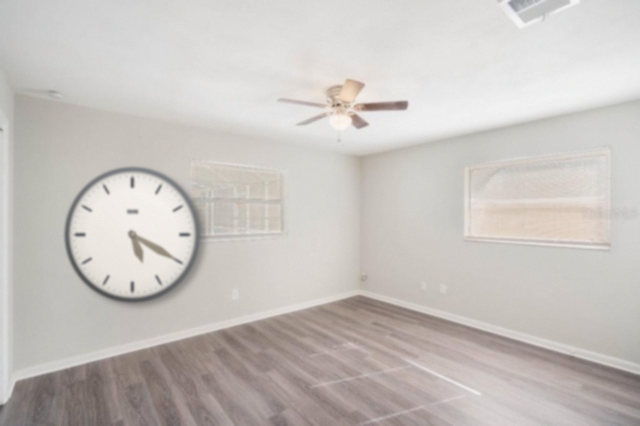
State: 5:20
